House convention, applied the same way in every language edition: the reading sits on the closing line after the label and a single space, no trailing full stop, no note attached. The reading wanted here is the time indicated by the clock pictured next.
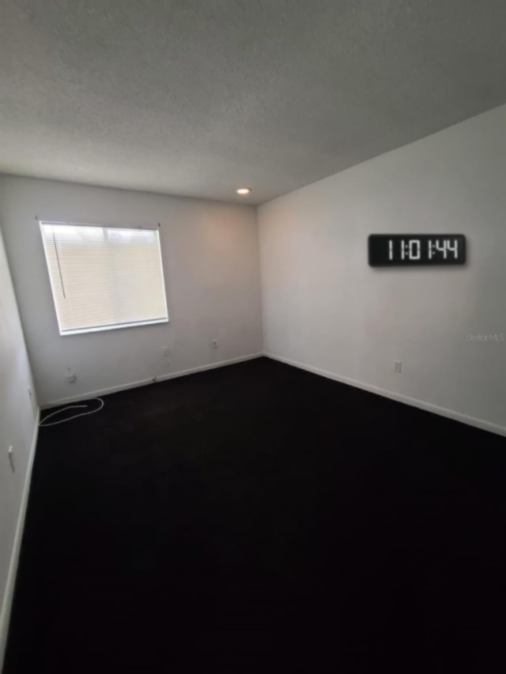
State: 11:01:44
